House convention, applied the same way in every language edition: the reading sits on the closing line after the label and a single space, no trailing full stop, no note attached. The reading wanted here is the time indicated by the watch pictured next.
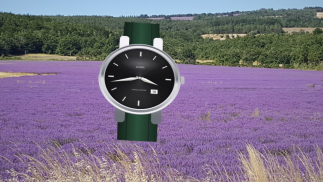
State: 3:43
